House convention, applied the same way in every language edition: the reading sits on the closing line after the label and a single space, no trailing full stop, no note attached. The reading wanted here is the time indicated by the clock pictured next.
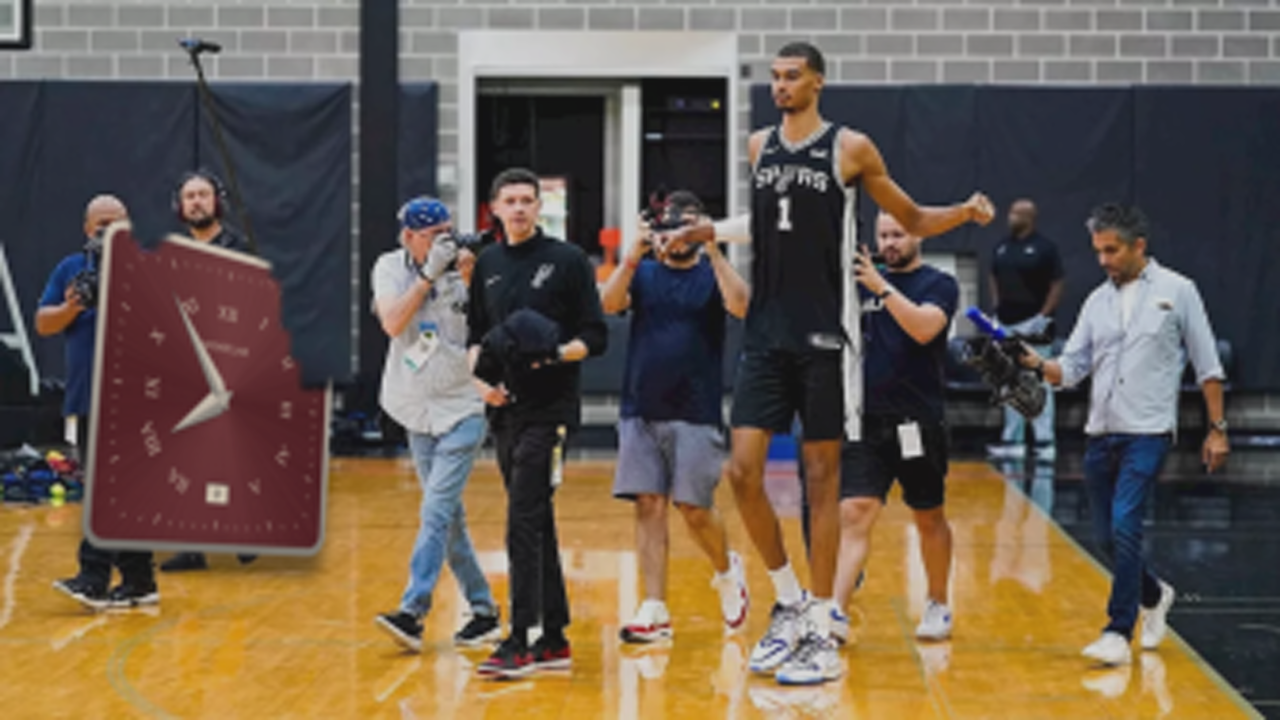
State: 7:54
